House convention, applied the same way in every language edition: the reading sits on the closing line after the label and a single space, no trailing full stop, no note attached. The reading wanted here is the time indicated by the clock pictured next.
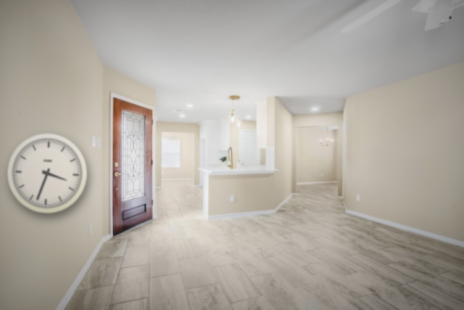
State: 3:33
